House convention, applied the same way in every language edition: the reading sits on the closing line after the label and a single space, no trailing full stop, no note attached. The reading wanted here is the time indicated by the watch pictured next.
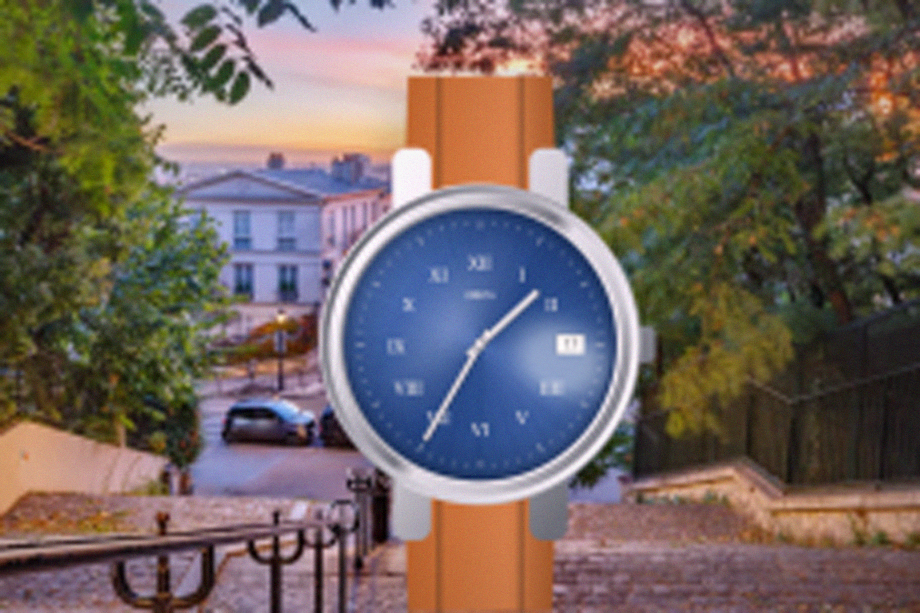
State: 1:35
